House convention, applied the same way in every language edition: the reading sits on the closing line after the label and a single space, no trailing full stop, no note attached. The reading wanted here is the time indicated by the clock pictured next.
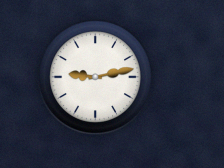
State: 9:13
